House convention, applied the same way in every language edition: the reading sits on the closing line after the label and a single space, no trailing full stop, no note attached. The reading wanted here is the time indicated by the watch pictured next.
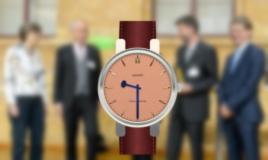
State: 9:30
